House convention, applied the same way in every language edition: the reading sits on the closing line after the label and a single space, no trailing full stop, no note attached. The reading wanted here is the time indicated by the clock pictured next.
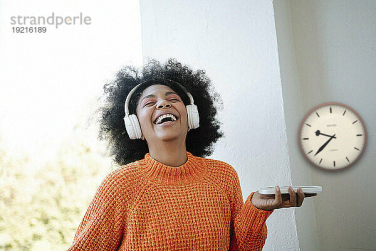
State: 9:38
